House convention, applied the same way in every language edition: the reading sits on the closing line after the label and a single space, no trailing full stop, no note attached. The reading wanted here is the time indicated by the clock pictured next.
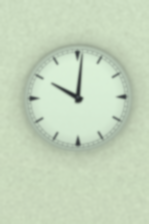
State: 10:01
